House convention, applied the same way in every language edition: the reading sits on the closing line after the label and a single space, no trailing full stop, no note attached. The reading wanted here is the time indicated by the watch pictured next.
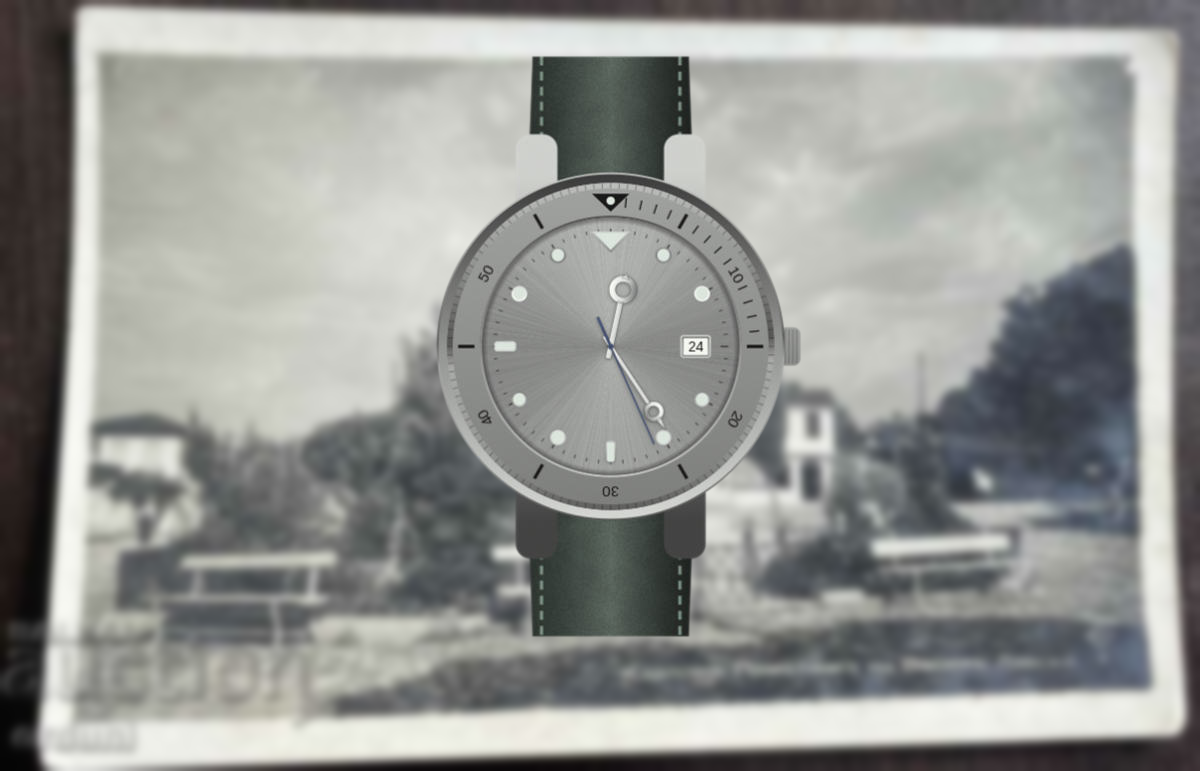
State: 12:24:26
